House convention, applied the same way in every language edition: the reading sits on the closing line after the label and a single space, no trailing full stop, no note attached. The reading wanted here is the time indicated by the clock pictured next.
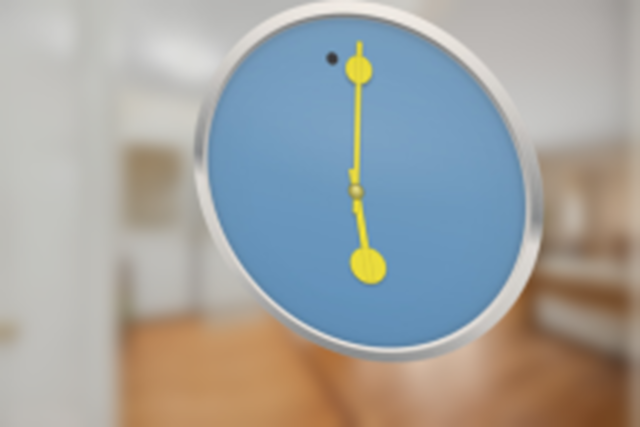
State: 6:02
